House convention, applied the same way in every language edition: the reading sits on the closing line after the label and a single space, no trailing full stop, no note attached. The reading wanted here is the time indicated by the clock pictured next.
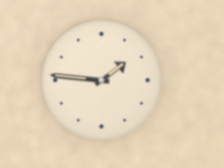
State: 1:46
